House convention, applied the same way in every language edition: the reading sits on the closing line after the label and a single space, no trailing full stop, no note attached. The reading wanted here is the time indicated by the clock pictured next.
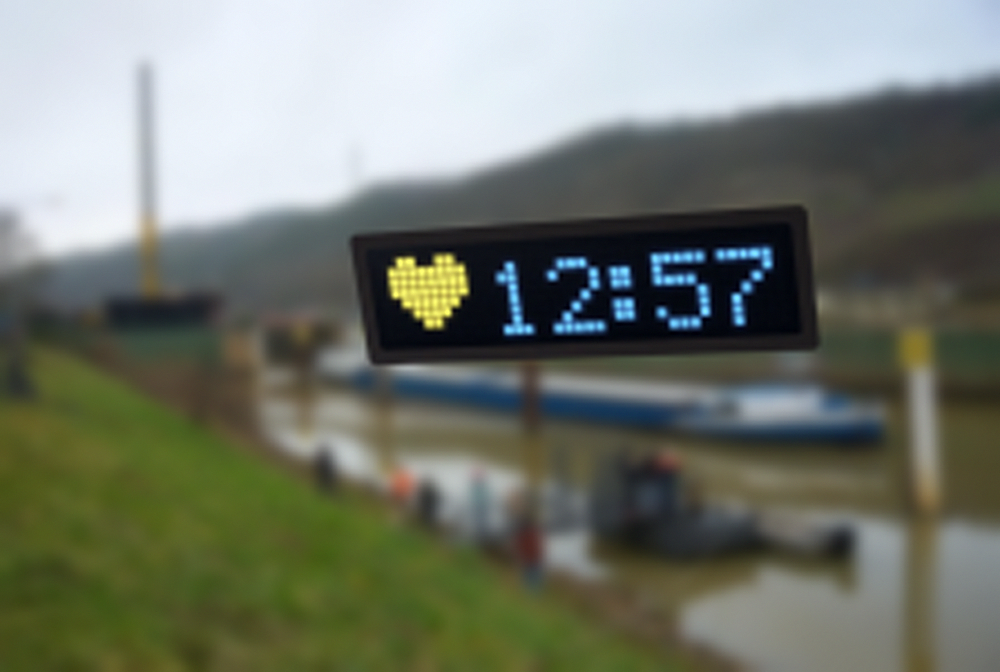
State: 12:57
